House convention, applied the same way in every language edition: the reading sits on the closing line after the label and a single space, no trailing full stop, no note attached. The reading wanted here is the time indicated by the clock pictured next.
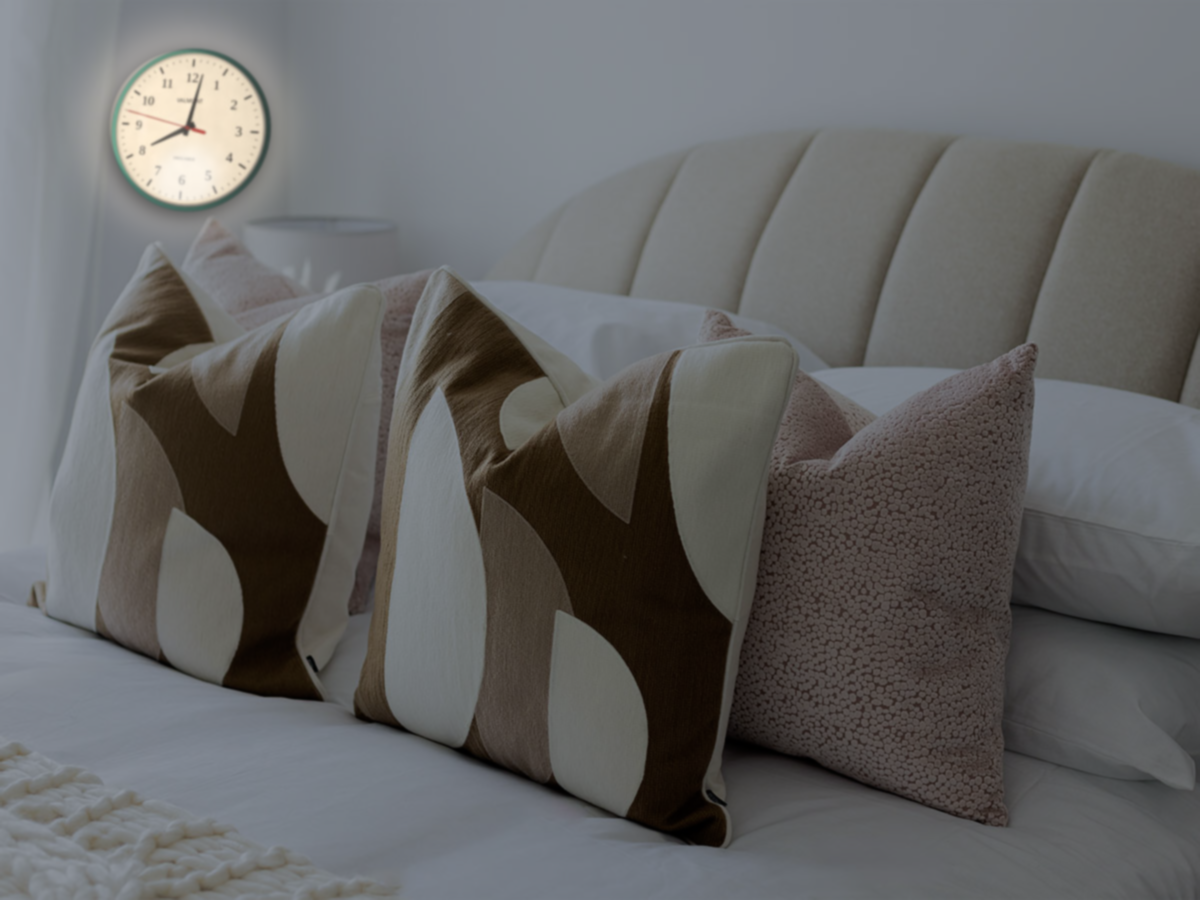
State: 8:01:47
